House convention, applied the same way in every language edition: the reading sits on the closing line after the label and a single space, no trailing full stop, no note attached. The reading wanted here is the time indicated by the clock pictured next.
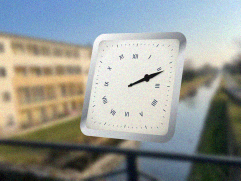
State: 2:11
